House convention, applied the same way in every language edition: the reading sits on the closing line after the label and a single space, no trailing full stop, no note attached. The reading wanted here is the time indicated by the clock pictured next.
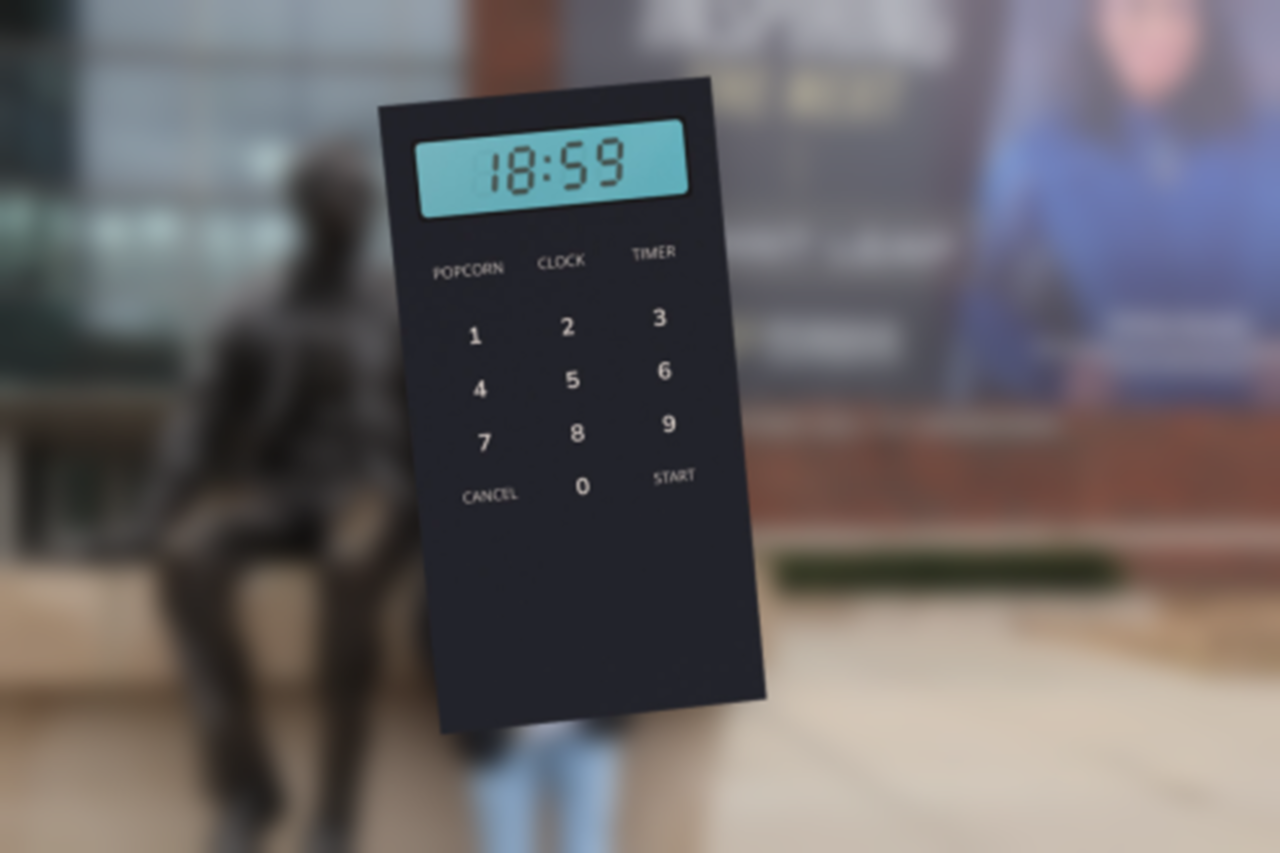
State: 18:59
